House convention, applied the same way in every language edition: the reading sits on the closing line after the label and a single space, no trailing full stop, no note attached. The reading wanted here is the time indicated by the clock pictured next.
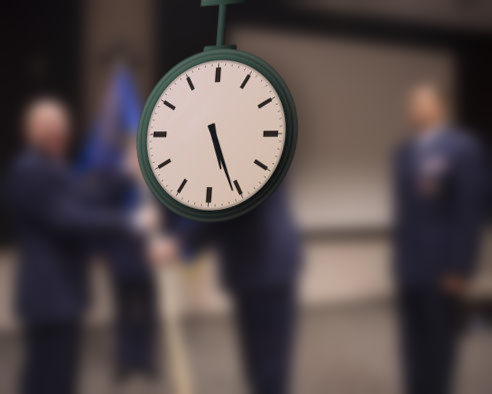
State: 5:26
